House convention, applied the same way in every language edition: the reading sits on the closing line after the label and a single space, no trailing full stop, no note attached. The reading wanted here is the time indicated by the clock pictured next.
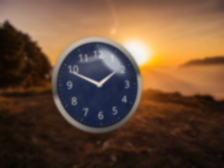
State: 1:49
